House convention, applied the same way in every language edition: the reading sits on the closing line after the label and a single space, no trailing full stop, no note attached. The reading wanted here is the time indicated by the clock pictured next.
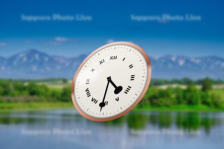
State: 4:31
